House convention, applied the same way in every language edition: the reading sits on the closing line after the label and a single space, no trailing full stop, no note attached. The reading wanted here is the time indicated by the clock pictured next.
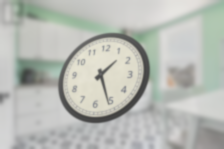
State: 1:26
